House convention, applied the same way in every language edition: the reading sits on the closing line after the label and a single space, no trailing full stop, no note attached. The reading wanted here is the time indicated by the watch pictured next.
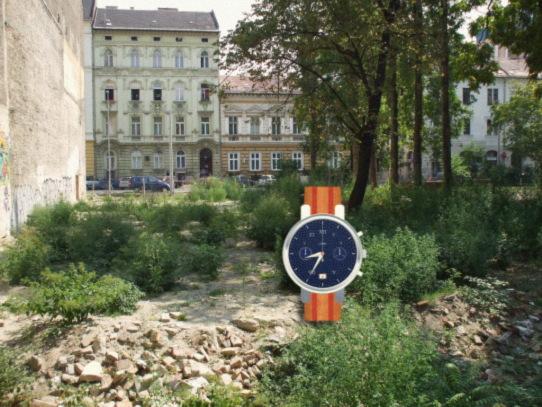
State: 8:35
